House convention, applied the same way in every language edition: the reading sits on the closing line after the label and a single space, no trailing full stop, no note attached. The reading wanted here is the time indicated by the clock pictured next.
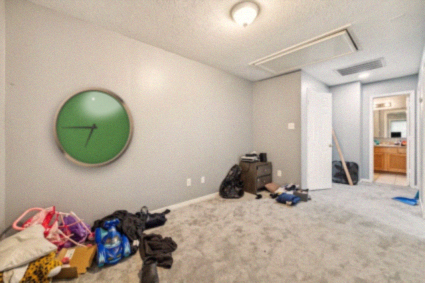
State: 6:45
